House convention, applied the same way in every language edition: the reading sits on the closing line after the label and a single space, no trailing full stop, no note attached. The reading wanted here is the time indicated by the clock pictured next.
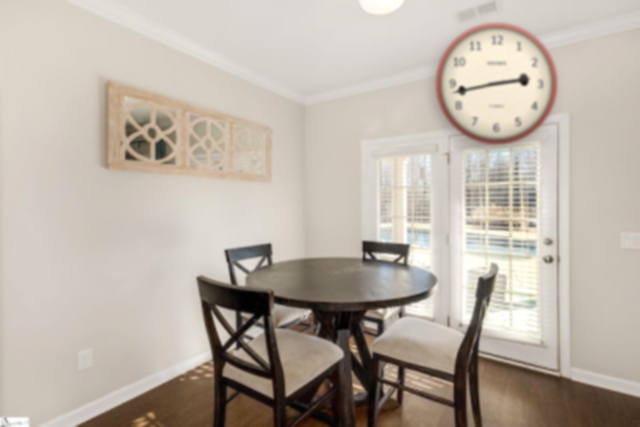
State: 2:43
